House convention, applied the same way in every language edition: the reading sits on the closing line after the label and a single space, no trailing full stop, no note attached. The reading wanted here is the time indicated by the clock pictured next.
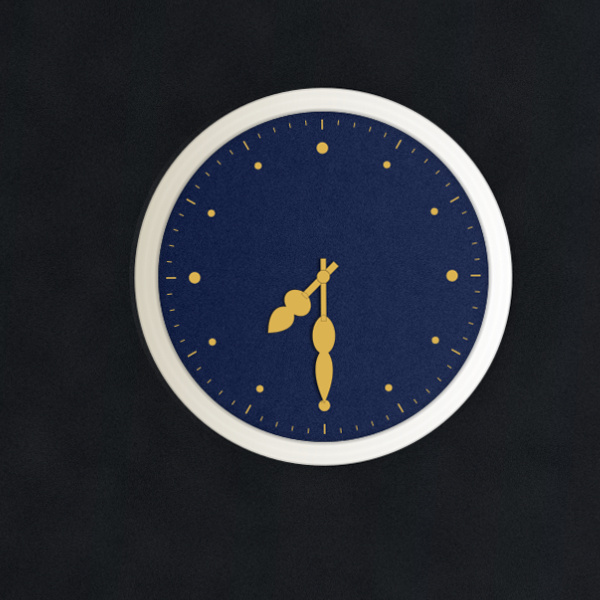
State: 7:30
